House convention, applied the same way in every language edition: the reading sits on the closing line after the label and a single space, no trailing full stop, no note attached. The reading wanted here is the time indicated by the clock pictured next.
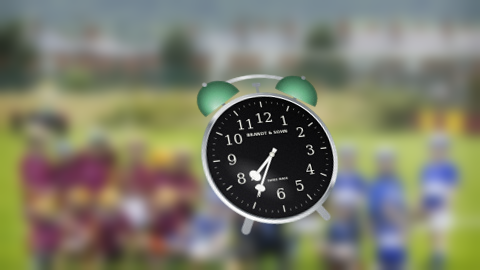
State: 7:35
